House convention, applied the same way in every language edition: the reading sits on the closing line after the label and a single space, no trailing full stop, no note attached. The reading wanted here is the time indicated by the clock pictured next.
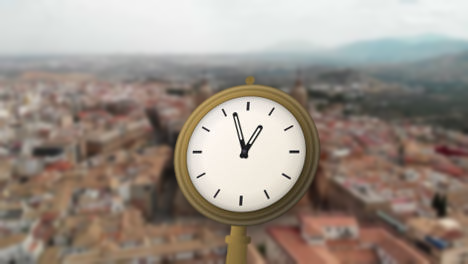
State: 12:57
